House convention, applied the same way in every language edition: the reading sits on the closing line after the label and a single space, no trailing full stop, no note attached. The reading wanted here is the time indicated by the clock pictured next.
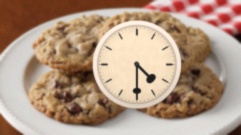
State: 4:30
